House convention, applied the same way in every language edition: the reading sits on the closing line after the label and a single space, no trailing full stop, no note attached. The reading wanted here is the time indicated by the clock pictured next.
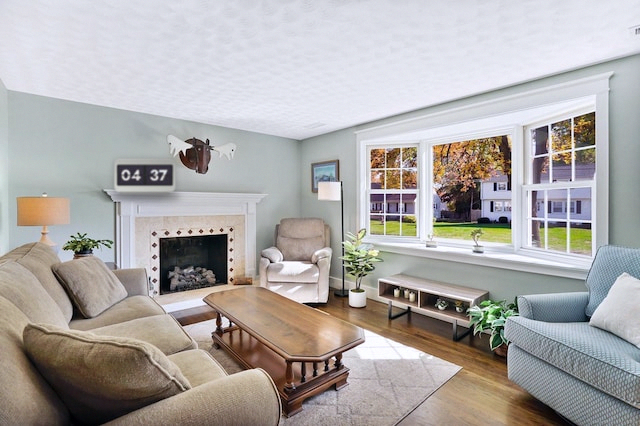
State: 4:37
